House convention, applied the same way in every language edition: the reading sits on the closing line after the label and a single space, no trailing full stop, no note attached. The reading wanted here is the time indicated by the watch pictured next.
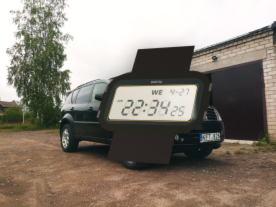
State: 22:34:25
